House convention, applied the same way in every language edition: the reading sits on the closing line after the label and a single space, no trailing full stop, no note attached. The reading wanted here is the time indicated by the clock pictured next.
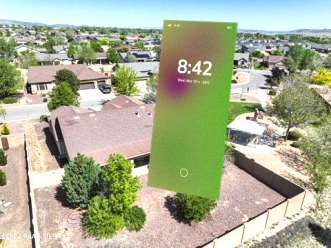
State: 8:42
